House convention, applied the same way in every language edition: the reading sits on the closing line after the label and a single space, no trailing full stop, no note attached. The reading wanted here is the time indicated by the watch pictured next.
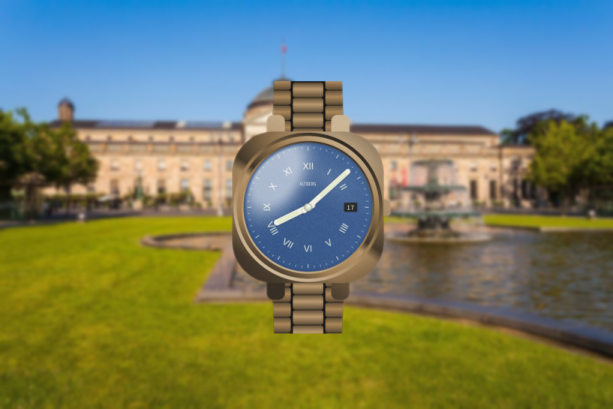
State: 8:08
